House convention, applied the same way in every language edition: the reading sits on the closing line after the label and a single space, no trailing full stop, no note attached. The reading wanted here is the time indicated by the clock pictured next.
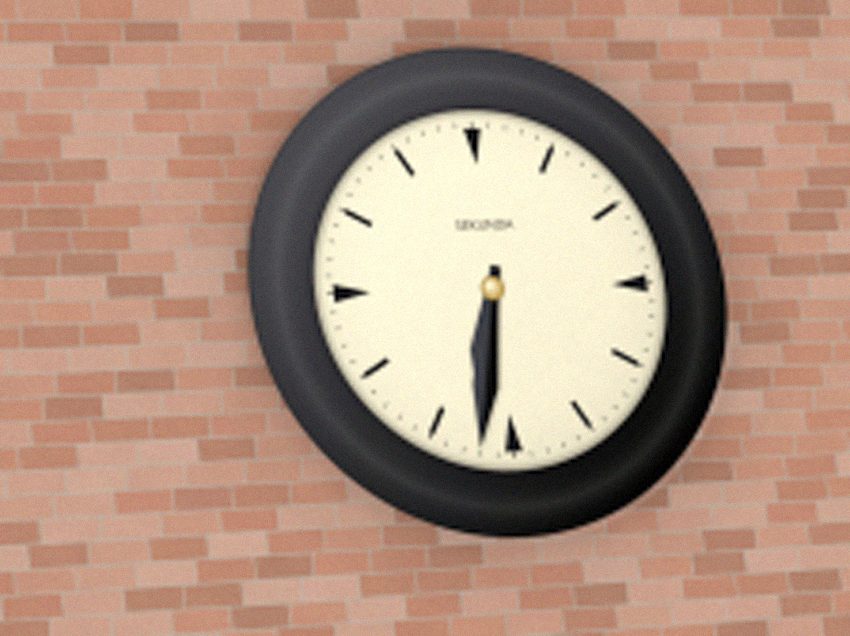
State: 6:32
